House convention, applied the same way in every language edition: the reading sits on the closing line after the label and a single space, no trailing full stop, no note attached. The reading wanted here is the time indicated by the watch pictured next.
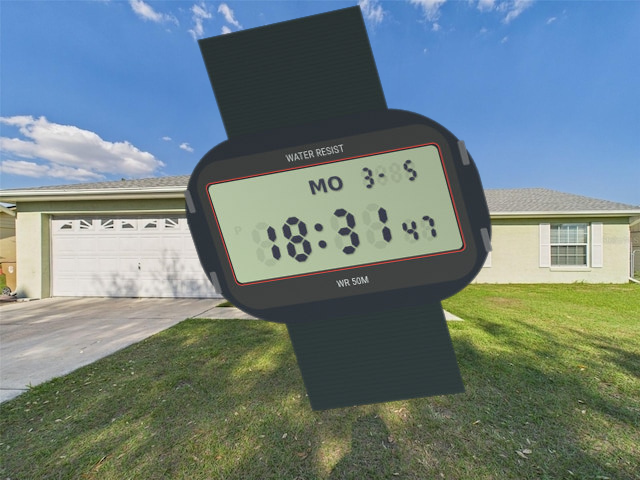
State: 18:31:47
